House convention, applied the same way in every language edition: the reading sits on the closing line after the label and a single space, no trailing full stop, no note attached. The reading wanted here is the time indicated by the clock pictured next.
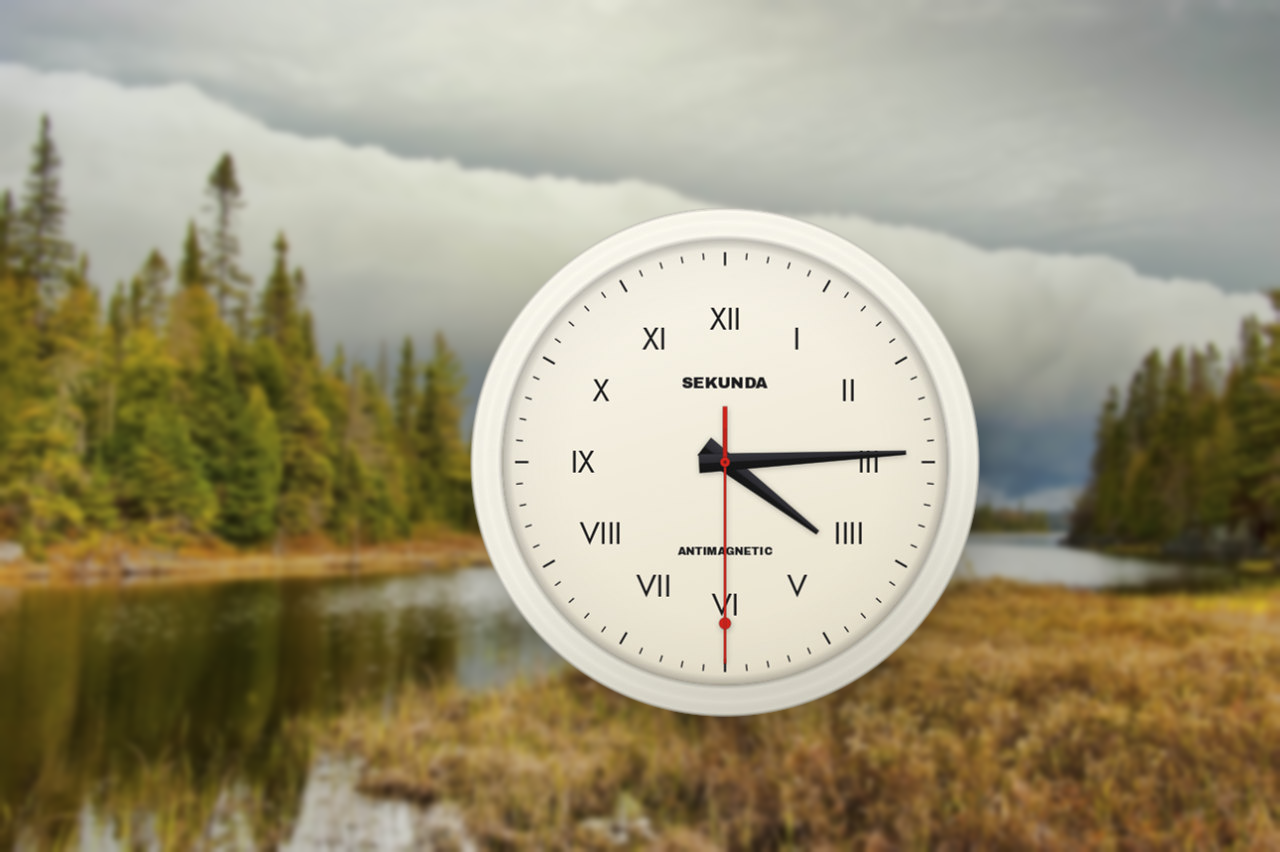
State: 4:14:30
